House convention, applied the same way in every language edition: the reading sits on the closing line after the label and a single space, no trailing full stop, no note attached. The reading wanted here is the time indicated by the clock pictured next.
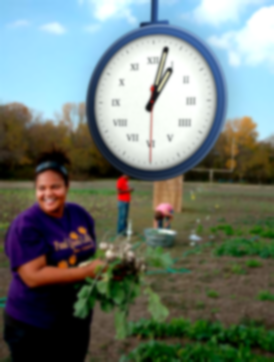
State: 1:02:30
